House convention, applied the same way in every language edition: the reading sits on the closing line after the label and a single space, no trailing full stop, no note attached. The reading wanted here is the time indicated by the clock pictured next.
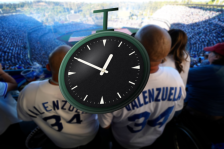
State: 12:50
